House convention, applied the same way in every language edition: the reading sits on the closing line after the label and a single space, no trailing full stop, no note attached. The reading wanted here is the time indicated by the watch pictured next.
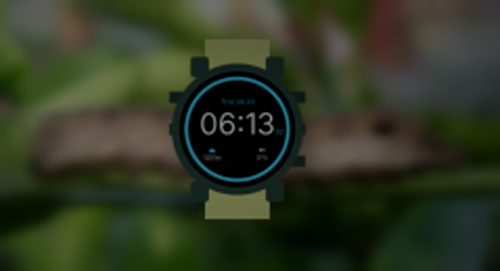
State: 6:13
